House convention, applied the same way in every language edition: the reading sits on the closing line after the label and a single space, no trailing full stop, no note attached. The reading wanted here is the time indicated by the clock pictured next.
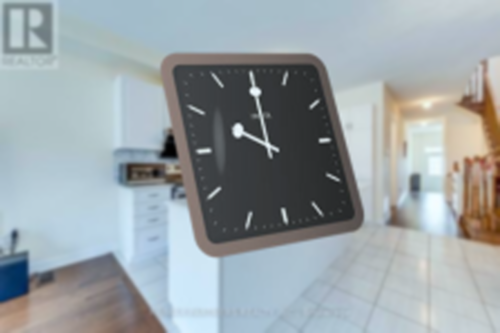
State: 10:00
